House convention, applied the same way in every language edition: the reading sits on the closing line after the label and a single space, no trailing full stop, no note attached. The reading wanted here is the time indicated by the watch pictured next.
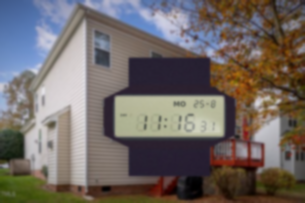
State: 11:16:31
